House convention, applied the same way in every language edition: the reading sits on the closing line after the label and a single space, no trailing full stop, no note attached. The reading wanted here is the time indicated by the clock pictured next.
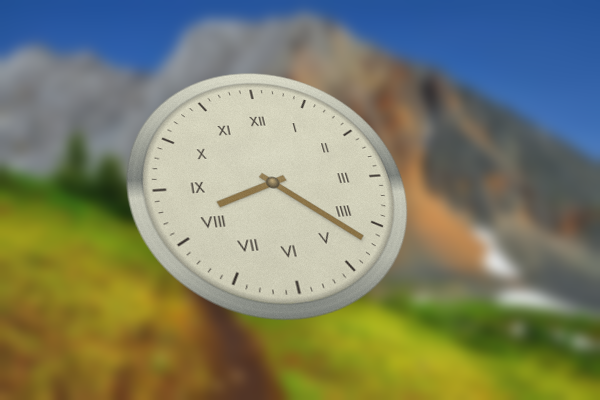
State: 8:22
